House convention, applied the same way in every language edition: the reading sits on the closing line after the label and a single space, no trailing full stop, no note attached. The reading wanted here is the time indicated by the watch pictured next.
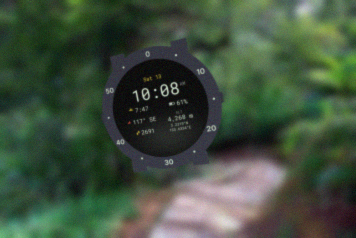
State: 10:08
